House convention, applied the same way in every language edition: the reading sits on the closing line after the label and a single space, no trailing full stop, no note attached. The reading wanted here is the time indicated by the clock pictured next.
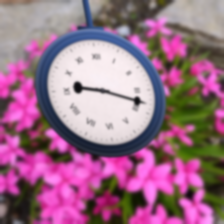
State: 9:18
